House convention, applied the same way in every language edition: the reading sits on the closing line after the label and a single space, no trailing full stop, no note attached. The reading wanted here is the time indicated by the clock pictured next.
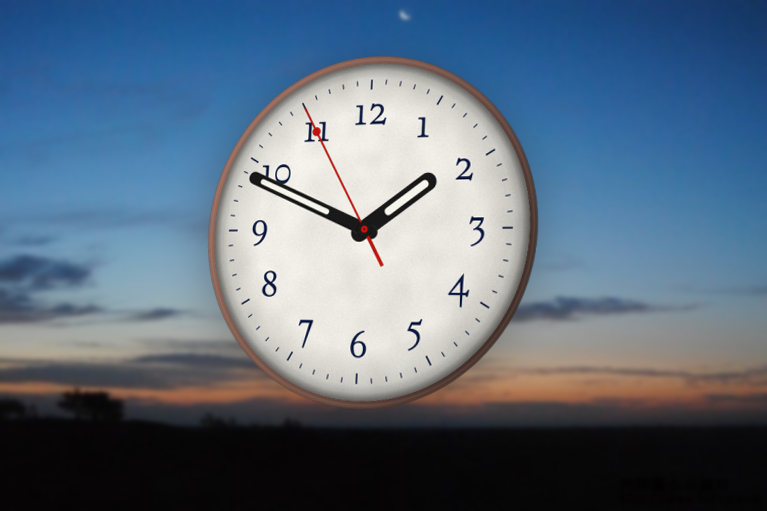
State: 1:48:55
